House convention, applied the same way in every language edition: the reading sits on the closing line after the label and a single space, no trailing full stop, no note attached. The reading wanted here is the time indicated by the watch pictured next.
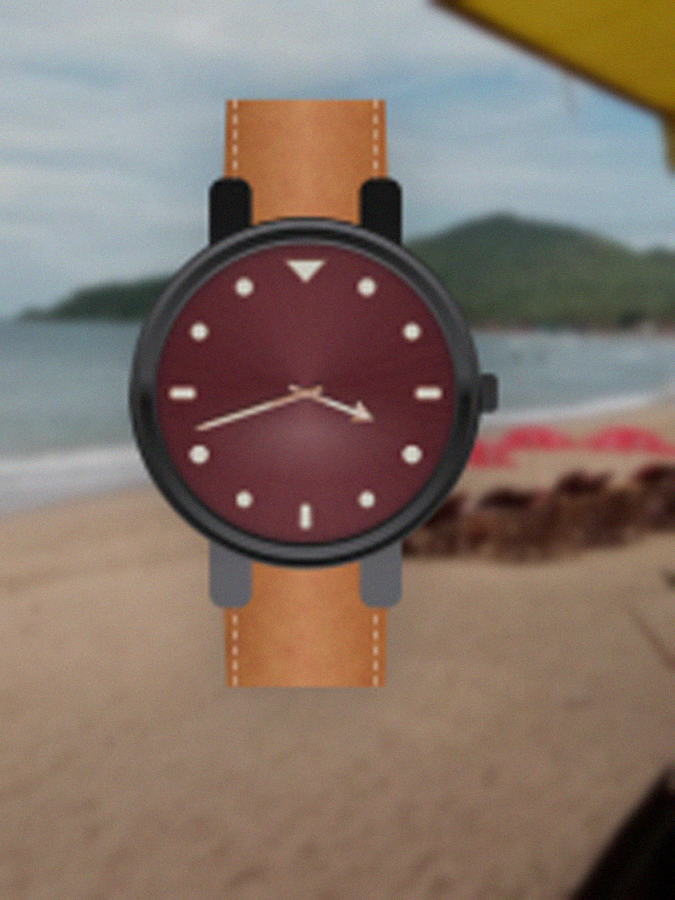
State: 3:42
